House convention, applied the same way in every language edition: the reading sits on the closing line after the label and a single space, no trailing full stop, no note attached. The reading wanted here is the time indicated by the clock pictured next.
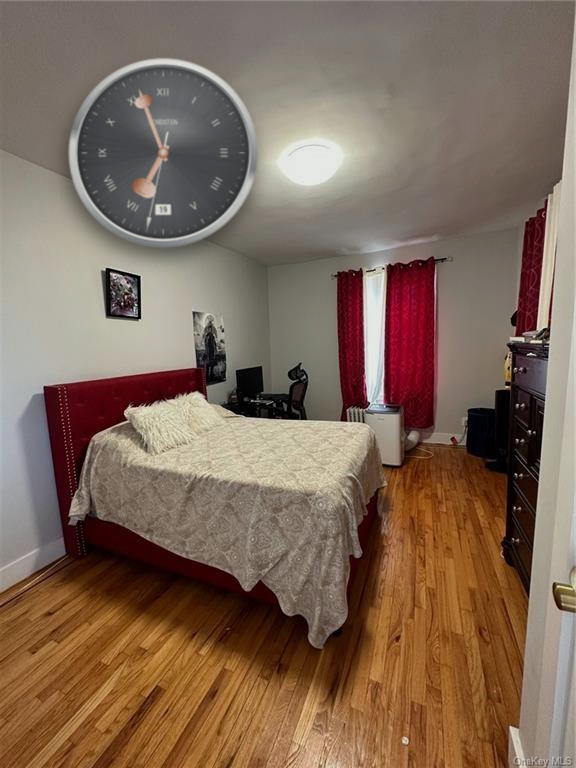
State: 6:56:32
